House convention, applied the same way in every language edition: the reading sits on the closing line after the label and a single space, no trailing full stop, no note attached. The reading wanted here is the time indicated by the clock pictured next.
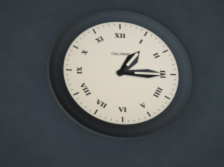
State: 1:15
